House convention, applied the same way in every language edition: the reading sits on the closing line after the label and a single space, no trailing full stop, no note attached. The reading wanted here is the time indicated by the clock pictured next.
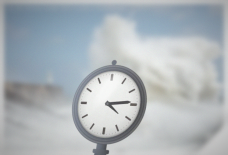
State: 4:14
